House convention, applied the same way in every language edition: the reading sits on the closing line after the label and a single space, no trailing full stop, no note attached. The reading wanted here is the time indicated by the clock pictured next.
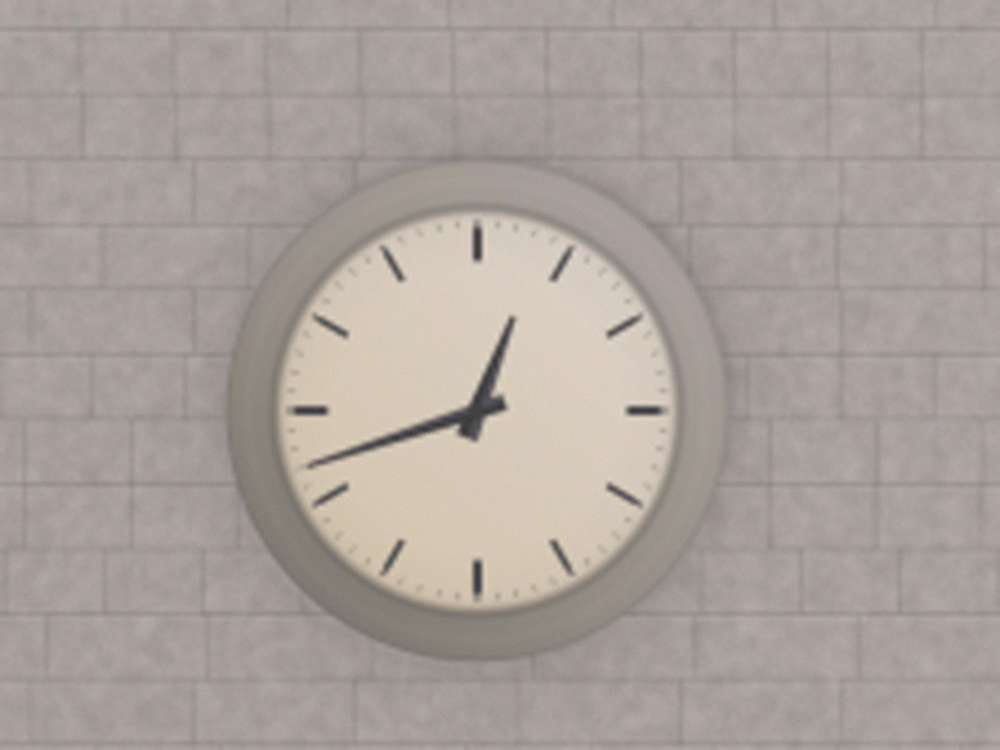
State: 12:42
